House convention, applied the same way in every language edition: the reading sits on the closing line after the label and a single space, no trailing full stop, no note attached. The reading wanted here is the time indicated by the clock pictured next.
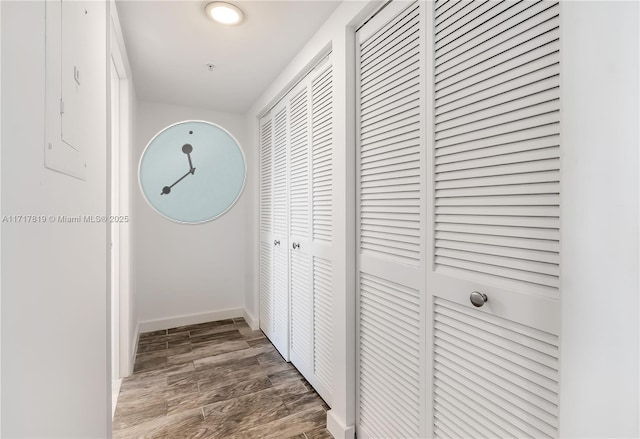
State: 11:39
